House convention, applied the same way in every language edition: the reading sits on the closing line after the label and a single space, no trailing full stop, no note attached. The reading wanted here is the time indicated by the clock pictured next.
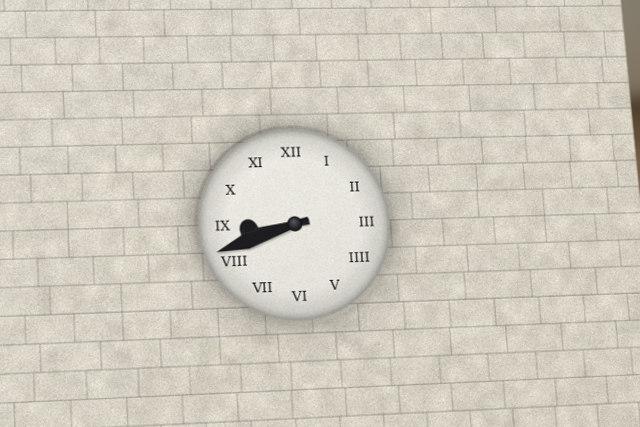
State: 8:42
